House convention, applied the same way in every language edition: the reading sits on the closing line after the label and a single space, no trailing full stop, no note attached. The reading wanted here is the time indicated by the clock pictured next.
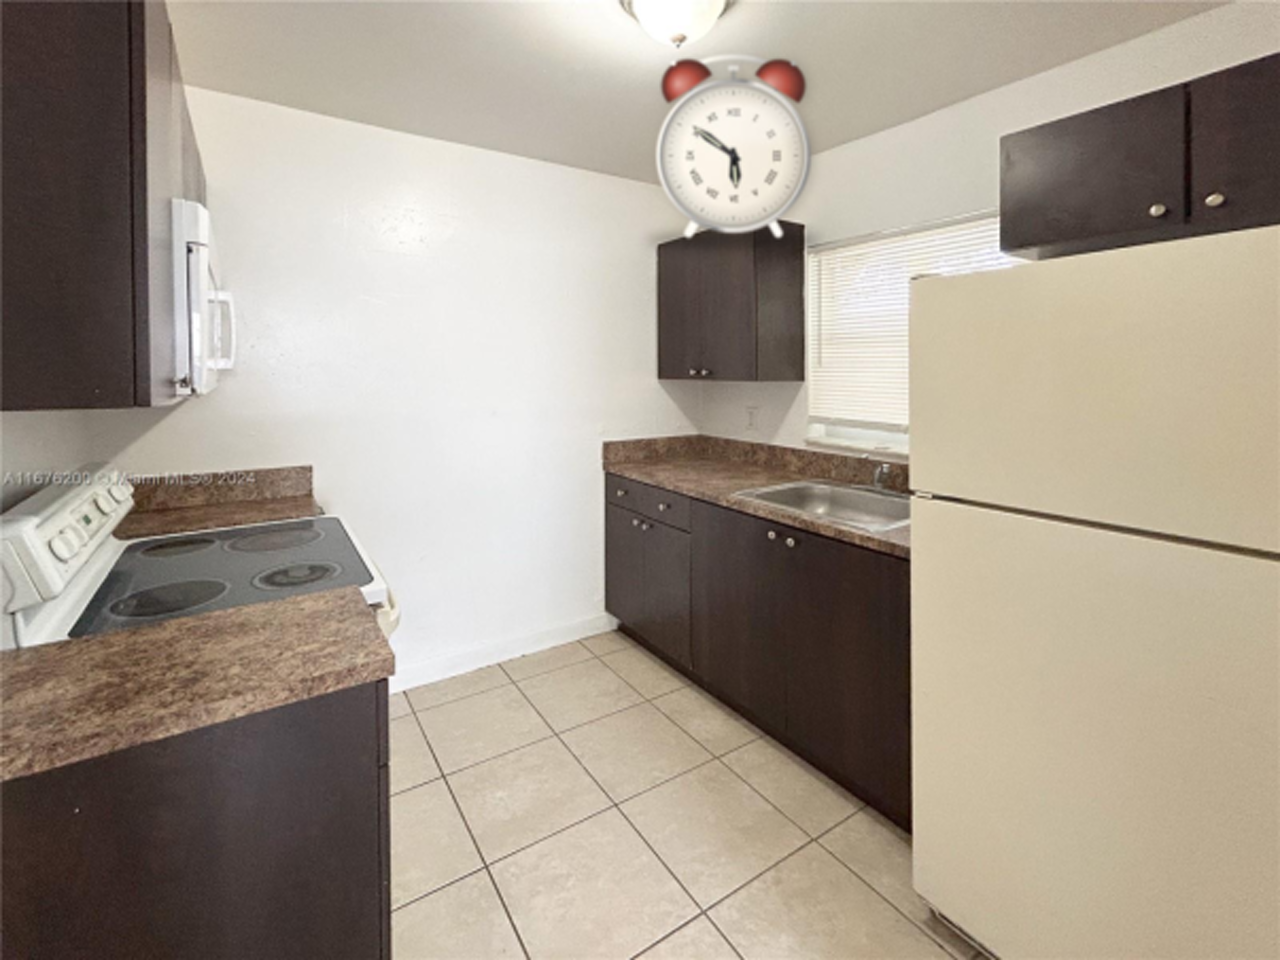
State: 5:51
